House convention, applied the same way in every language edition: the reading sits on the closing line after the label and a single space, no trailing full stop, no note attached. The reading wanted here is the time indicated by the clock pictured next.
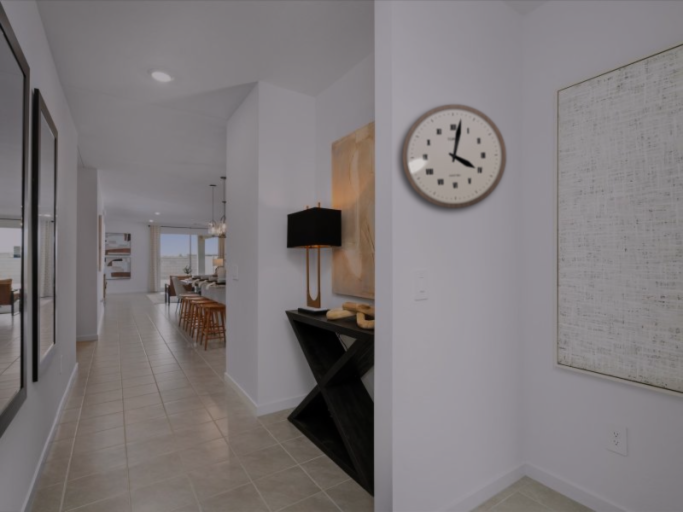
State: 4:02
